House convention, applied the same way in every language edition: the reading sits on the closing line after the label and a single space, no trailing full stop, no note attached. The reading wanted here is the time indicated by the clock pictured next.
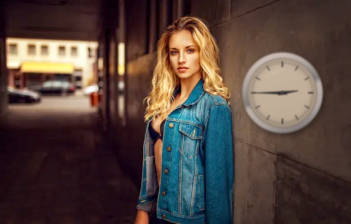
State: 2:45
